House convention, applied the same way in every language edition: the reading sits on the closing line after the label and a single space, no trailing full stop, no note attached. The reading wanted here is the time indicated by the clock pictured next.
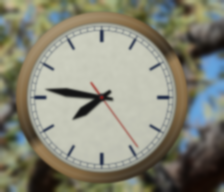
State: 7:46:24
